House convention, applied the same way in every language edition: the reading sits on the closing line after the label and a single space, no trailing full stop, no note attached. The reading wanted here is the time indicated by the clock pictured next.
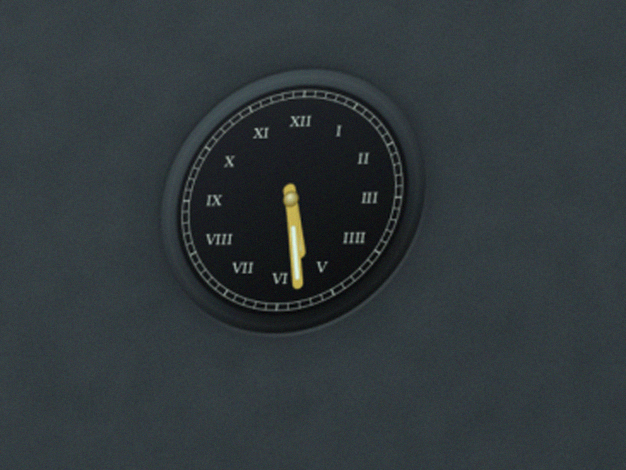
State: 5:28
